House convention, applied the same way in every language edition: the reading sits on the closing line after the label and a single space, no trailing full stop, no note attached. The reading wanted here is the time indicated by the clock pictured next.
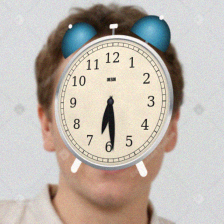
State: 6:29
